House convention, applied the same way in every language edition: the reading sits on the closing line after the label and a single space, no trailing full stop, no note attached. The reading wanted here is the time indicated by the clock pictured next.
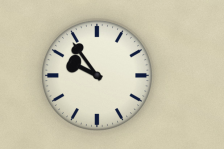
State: 9:54
